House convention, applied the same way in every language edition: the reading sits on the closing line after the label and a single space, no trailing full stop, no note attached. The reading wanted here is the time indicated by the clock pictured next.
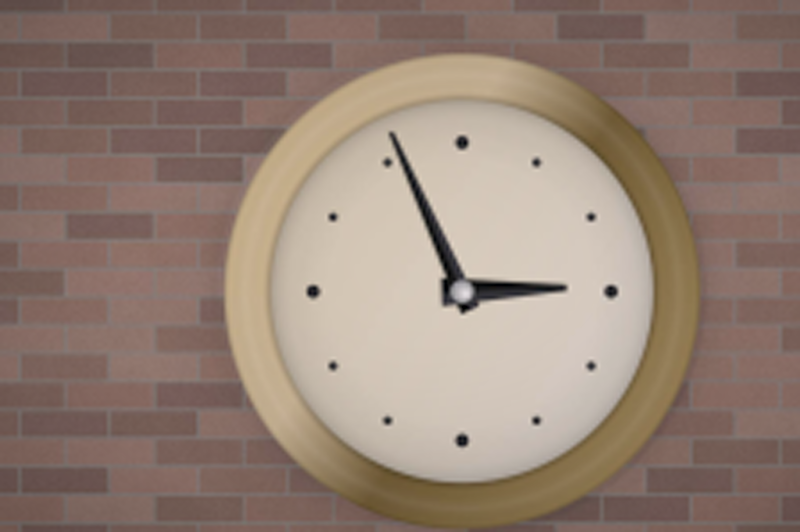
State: 2:56
